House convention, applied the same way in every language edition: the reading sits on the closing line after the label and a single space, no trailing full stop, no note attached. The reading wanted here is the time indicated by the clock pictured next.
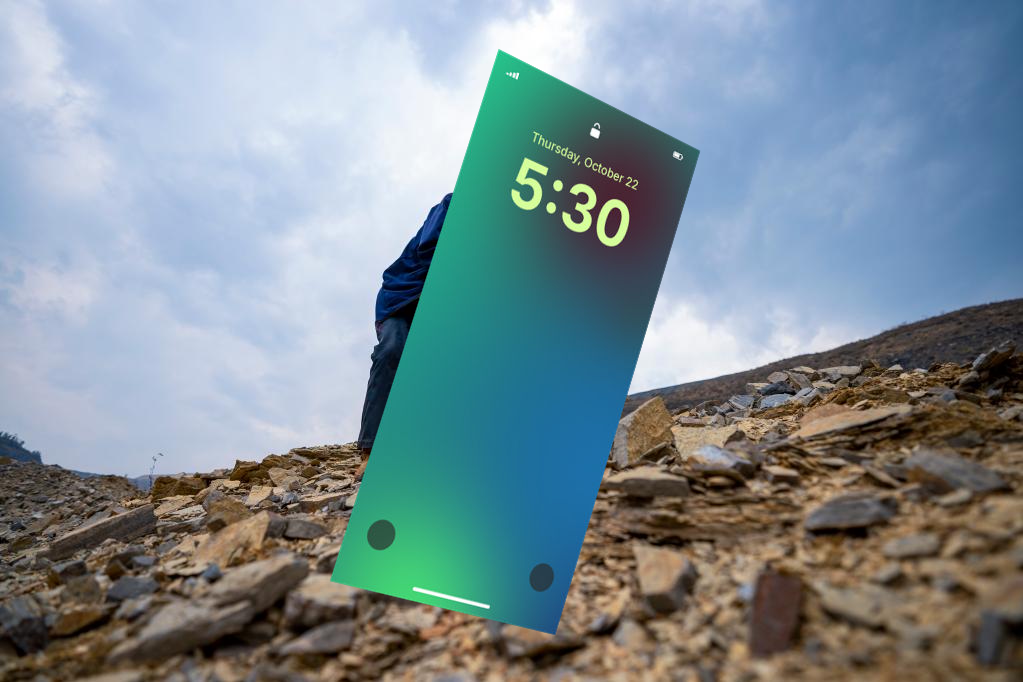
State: 5:30
